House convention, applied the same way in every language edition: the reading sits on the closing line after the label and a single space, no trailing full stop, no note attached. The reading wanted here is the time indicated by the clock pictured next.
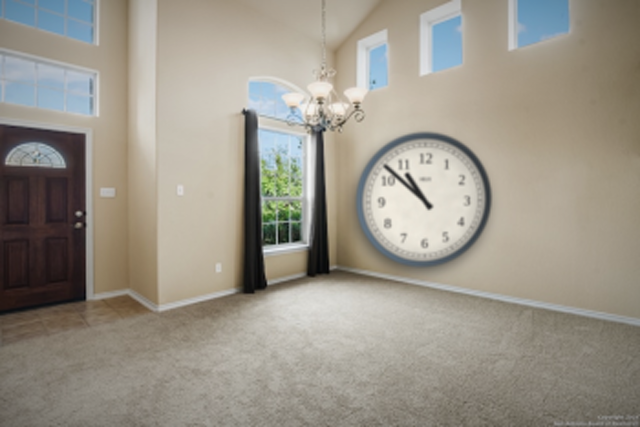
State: 10:52
